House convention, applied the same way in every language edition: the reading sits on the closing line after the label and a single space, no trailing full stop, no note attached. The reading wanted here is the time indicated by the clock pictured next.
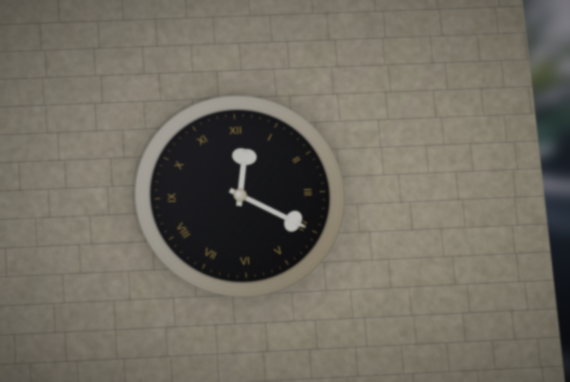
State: 12:20
